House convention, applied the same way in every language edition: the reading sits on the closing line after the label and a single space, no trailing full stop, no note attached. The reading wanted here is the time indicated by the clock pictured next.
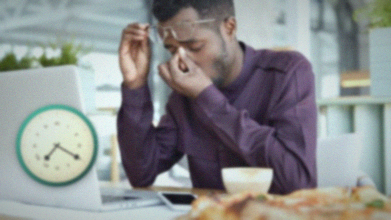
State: 7:20
